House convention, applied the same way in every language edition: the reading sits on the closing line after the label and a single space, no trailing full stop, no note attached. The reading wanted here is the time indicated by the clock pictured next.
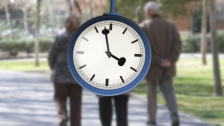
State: 3:58
